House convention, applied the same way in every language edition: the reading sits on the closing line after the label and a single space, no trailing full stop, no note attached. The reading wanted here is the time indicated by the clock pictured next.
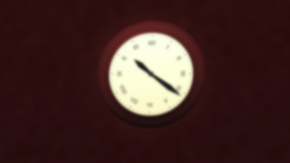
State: 10:21
